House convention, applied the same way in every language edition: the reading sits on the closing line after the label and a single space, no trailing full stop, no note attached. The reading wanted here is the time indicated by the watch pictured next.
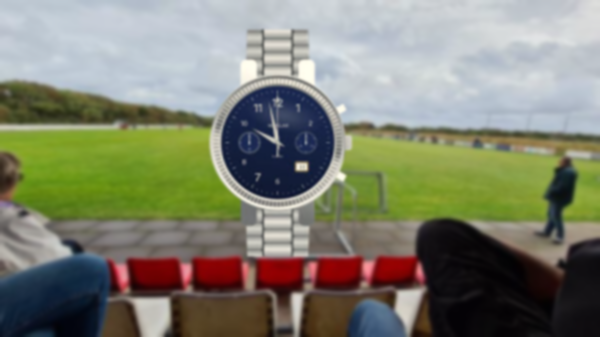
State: 9:58
